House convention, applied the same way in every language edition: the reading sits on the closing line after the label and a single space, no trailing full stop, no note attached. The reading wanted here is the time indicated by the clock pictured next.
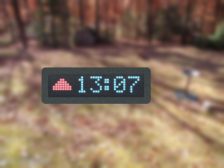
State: 13:07
